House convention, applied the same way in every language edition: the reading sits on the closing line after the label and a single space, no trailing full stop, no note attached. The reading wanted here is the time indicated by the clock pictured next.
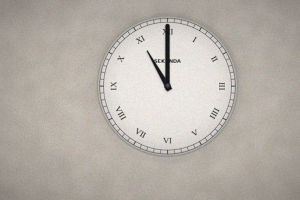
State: 11:00
